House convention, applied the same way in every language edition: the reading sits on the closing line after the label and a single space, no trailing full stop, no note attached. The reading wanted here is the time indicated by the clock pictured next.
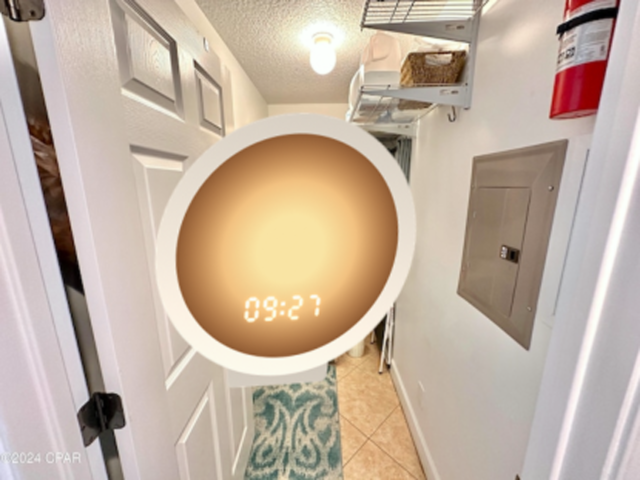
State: 9:27
